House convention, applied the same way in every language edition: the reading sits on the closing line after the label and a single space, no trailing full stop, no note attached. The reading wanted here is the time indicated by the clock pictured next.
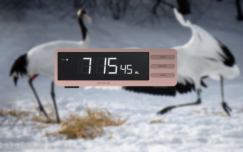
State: 7:15:45
